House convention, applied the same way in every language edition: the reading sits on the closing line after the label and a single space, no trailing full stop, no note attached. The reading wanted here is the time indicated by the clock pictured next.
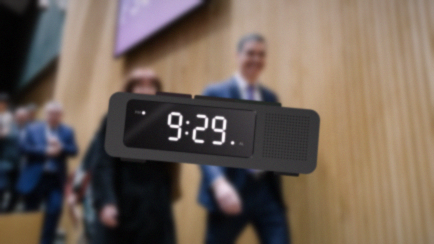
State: 9:29
